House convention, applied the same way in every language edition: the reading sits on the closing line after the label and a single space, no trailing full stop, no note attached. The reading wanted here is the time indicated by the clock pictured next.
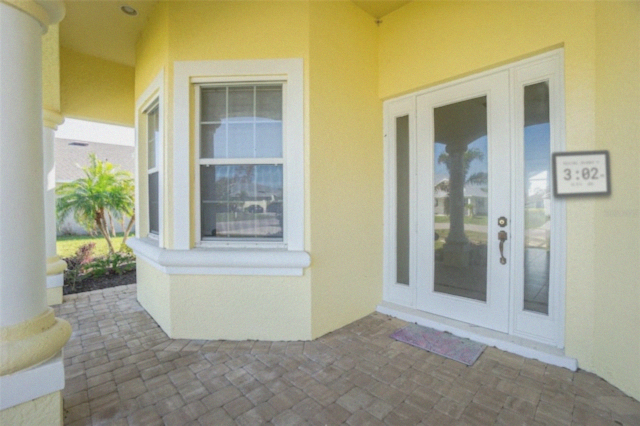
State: 3:02
